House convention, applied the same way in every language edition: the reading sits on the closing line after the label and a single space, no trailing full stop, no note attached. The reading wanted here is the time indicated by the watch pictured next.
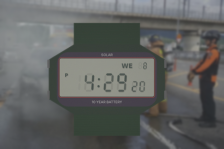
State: 4:29:20
